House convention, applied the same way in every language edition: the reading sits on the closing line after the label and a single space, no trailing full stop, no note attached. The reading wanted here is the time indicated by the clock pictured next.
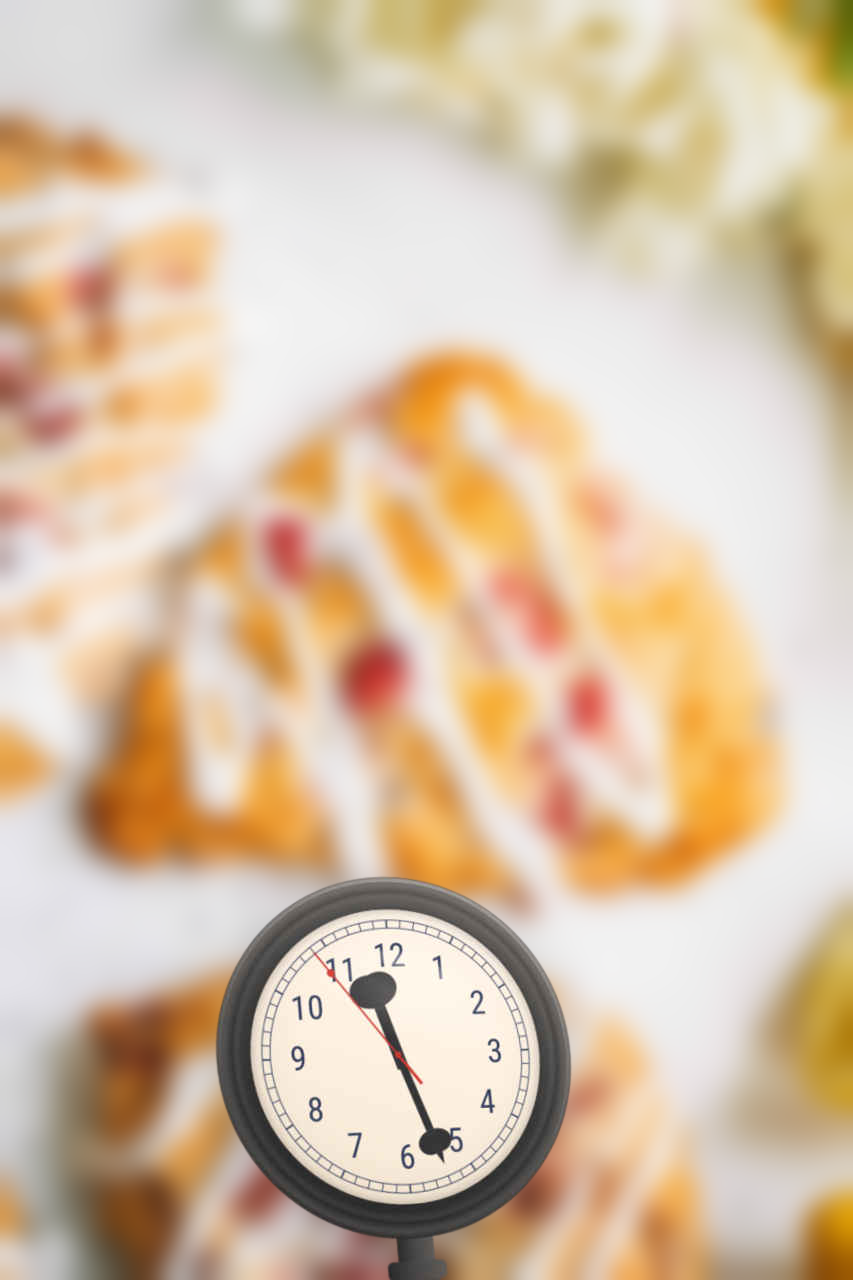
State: 11:26:54
